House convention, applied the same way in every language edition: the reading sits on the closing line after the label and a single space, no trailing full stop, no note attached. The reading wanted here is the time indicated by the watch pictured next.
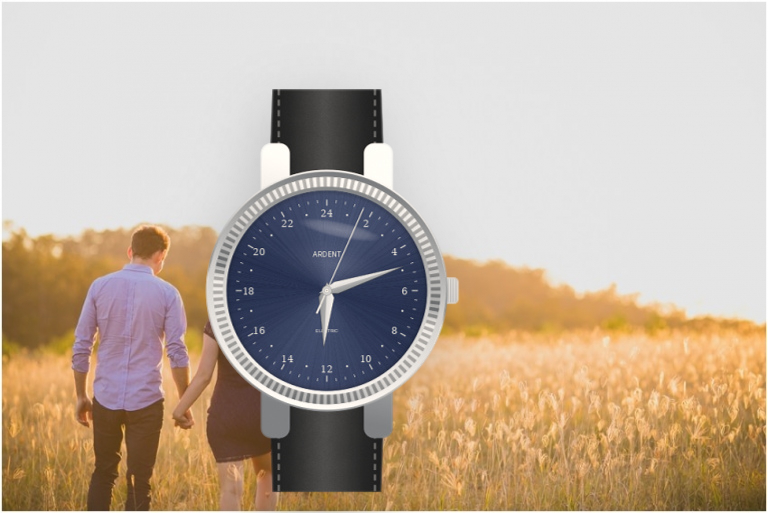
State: 12:12:04
